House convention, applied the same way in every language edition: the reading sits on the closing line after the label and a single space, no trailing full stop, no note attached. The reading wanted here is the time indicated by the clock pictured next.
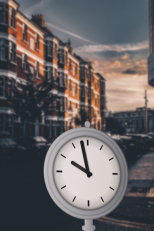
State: 9:58
